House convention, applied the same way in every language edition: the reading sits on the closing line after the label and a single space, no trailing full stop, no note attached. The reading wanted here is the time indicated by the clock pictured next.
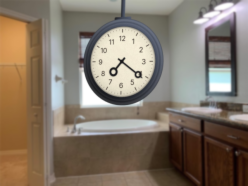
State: 7:21
